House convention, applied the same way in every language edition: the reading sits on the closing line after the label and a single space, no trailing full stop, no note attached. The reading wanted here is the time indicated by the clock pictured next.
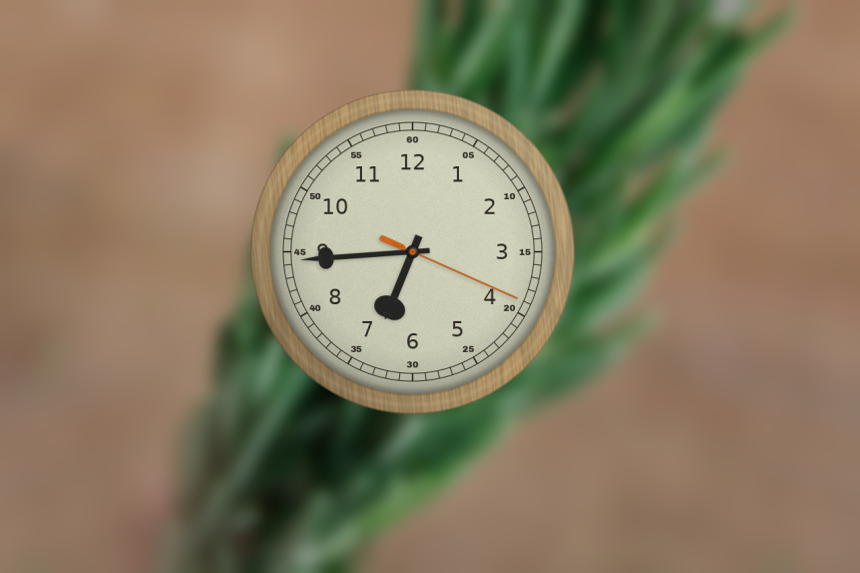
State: 6:44:19
